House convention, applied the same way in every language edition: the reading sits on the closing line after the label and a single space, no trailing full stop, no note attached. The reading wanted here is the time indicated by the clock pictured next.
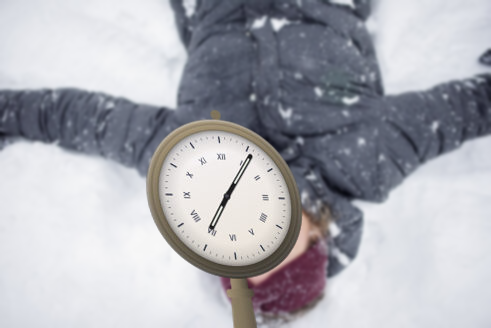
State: 7:06
